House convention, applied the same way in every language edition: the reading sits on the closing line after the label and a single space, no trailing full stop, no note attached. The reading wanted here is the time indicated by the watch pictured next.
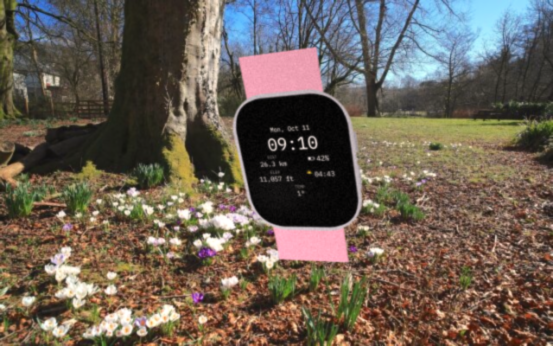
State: 9:10
